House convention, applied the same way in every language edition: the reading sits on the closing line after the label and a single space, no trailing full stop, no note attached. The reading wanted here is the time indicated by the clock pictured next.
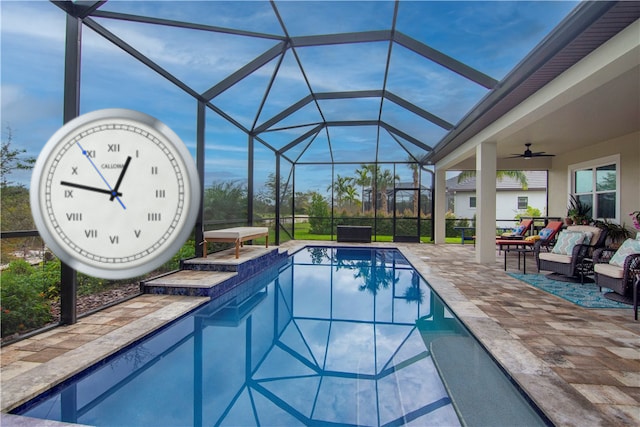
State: 12:46:54
